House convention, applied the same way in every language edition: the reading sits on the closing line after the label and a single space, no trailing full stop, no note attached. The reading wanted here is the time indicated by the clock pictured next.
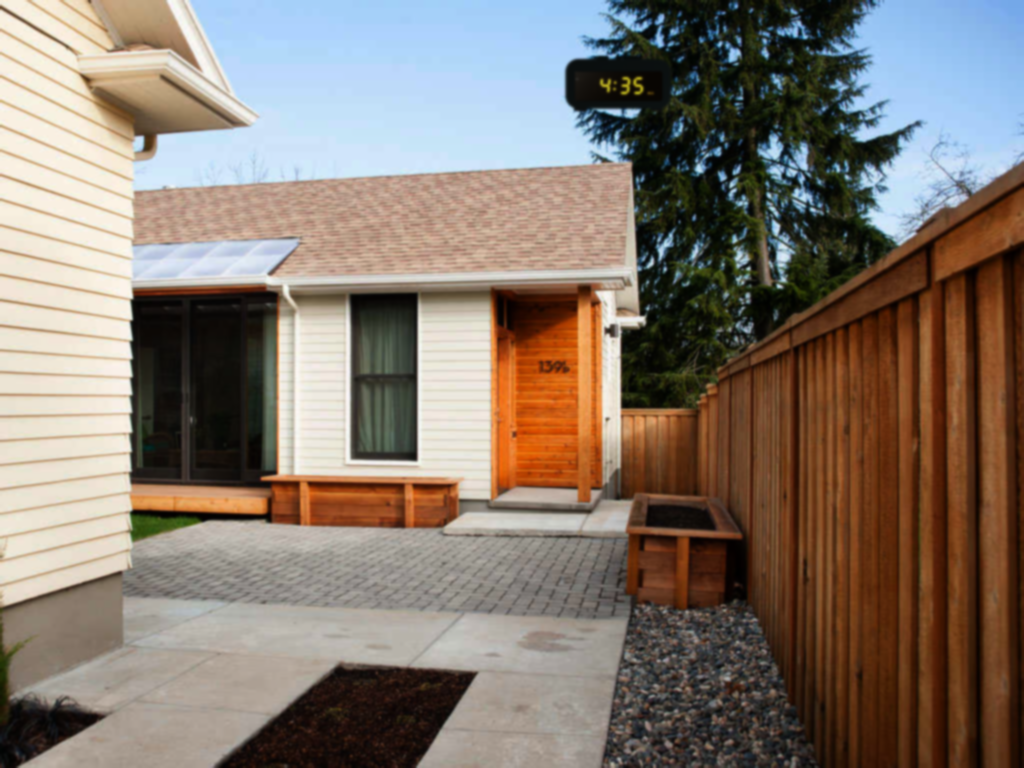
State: 4:35
